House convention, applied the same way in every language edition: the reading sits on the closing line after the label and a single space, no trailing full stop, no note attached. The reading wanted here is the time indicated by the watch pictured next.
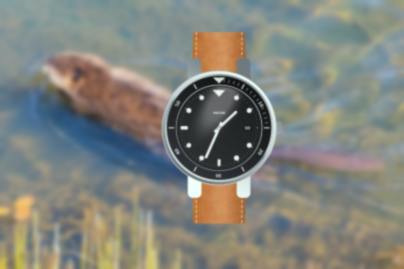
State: 1:34
